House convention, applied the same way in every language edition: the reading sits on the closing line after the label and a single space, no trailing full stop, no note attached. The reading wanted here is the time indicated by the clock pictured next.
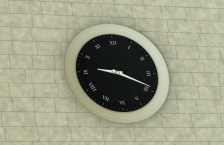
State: 9:19
